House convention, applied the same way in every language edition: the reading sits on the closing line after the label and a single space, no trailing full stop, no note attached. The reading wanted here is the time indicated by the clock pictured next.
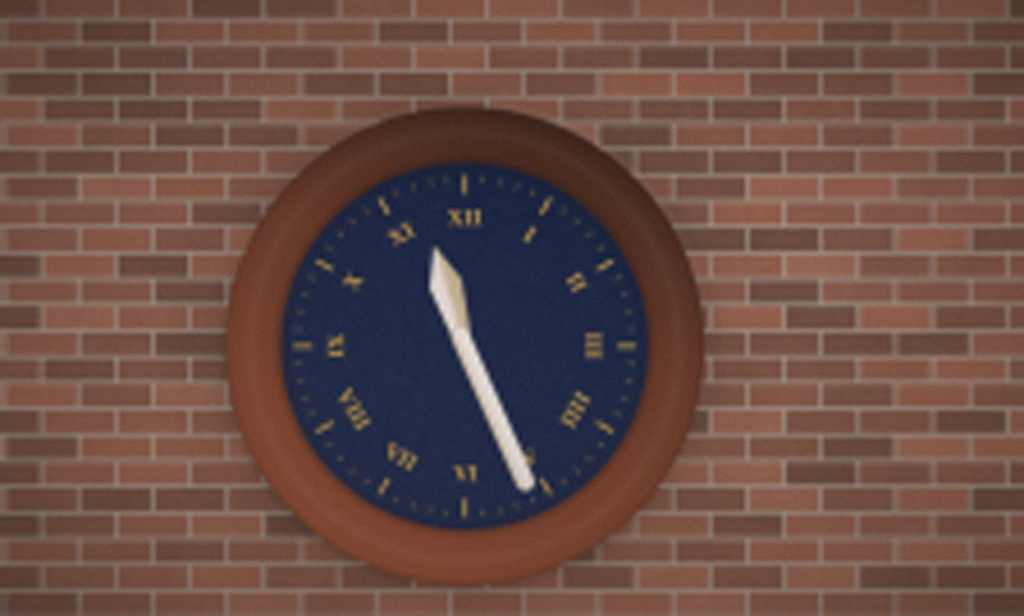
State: 11:26
